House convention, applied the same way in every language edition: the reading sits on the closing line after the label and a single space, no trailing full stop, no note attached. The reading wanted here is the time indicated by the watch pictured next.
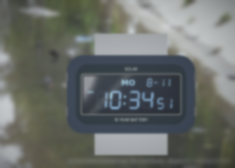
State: 10:34:51
